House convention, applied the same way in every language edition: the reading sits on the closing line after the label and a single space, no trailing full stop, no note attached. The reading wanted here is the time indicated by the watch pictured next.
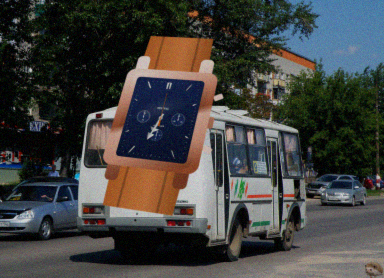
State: 6:33
